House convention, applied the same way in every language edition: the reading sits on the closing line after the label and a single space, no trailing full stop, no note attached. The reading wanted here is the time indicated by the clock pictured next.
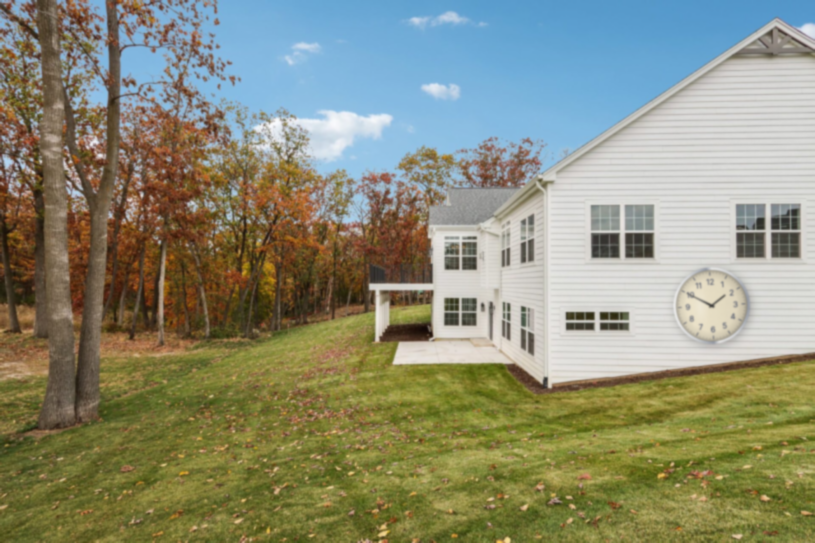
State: 1:50
